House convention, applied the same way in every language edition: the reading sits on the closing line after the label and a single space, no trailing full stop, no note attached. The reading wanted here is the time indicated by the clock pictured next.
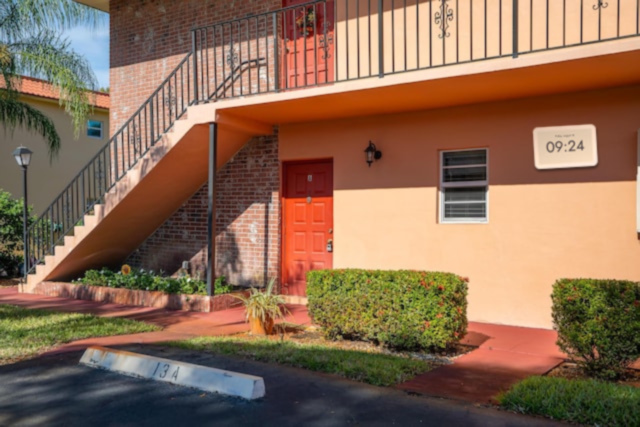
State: 9:24
